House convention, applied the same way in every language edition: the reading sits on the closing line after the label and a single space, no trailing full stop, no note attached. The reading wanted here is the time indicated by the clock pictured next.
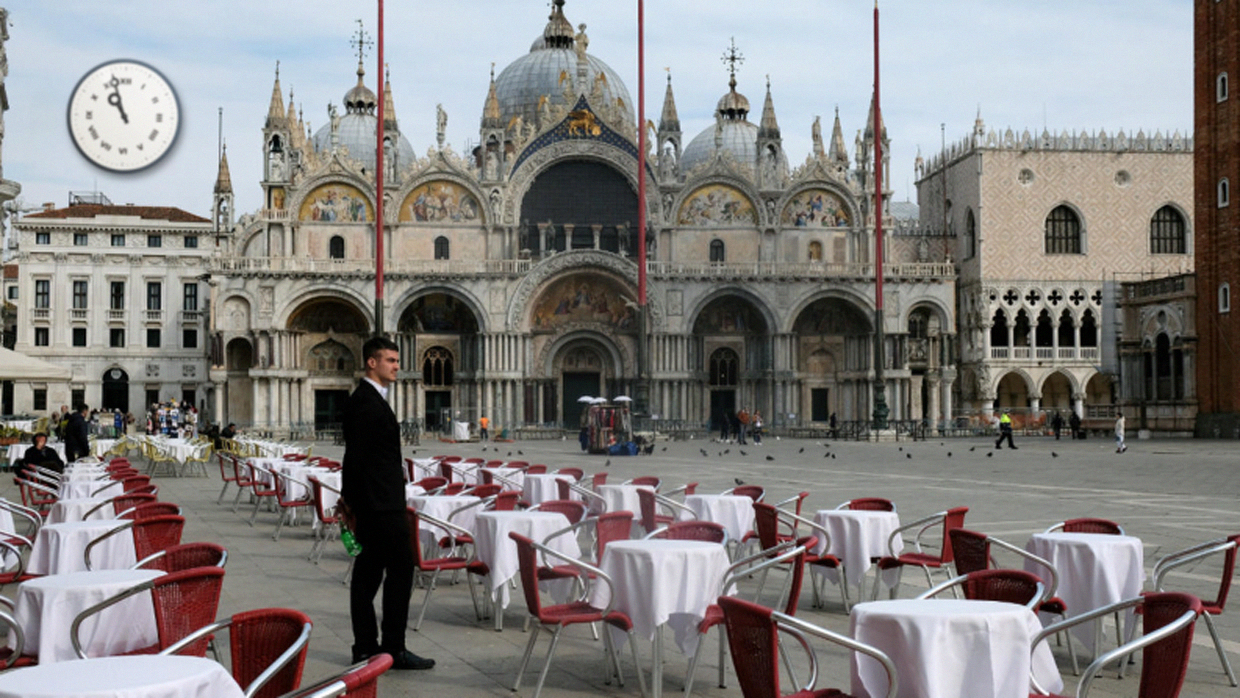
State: 10:57
